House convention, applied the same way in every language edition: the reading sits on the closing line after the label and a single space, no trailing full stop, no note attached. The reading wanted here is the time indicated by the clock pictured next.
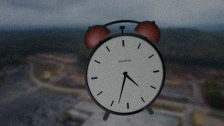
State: 4:33
